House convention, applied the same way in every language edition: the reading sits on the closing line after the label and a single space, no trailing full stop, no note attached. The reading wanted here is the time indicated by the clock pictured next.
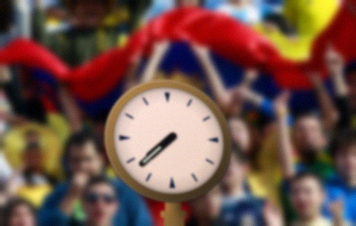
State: 7:38
